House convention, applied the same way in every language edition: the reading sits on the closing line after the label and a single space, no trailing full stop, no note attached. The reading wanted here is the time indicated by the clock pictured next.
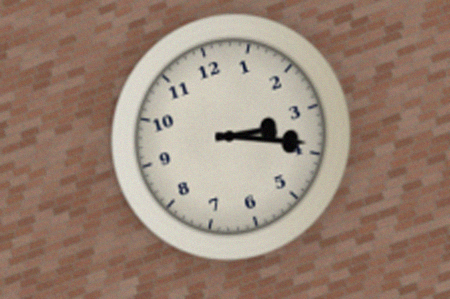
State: 3:19
